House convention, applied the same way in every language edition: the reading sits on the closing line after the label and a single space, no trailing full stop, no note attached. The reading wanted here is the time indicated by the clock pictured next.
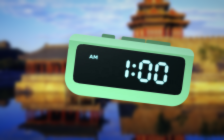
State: 1:00
